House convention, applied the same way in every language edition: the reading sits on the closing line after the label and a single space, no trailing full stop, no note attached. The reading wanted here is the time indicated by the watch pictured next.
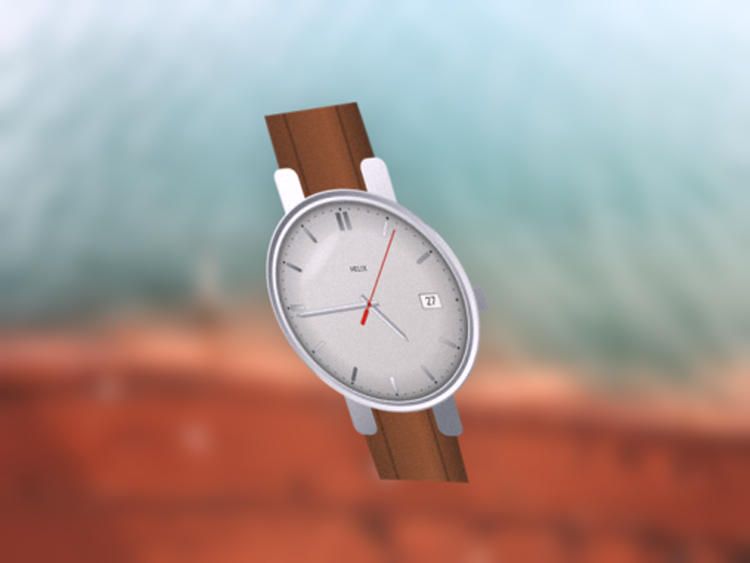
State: 4:44:06
